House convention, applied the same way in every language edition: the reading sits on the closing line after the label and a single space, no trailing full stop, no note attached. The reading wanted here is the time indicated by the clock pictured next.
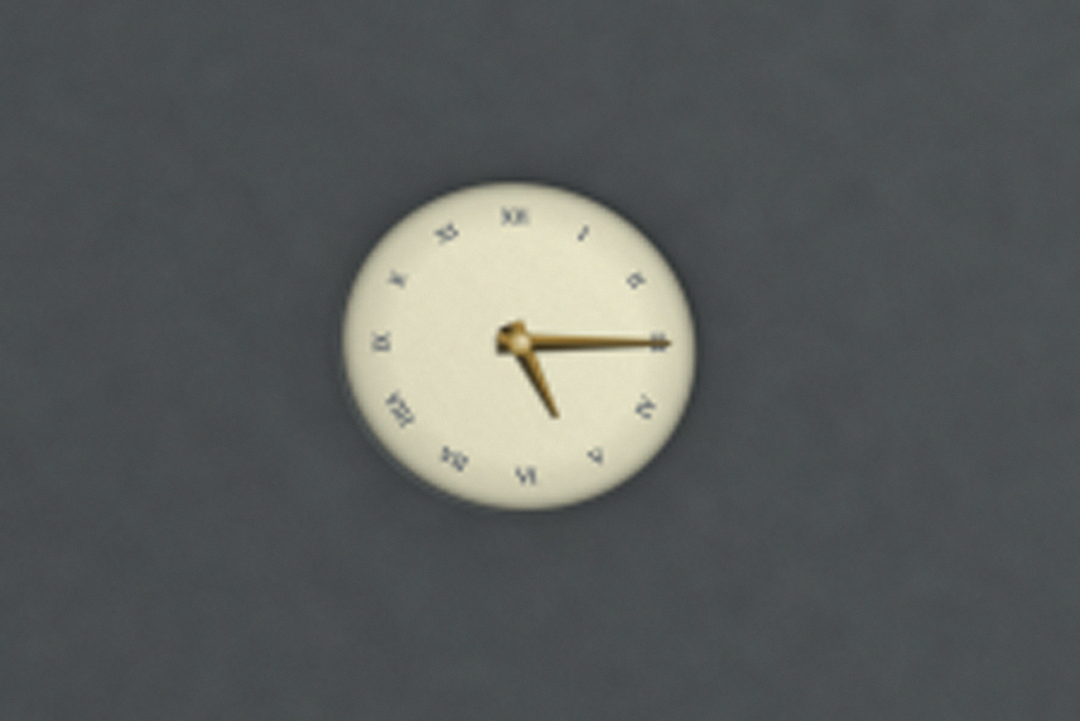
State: 5:15
